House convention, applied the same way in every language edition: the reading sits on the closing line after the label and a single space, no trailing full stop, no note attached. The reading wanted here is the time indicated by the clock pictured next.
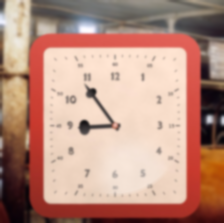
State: 8:54
